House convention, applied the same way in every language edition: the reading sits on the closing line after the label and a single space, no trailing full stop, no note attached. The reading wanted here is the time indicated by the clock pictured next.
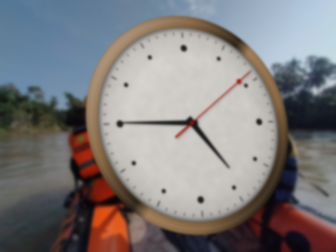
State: 4:45:09
